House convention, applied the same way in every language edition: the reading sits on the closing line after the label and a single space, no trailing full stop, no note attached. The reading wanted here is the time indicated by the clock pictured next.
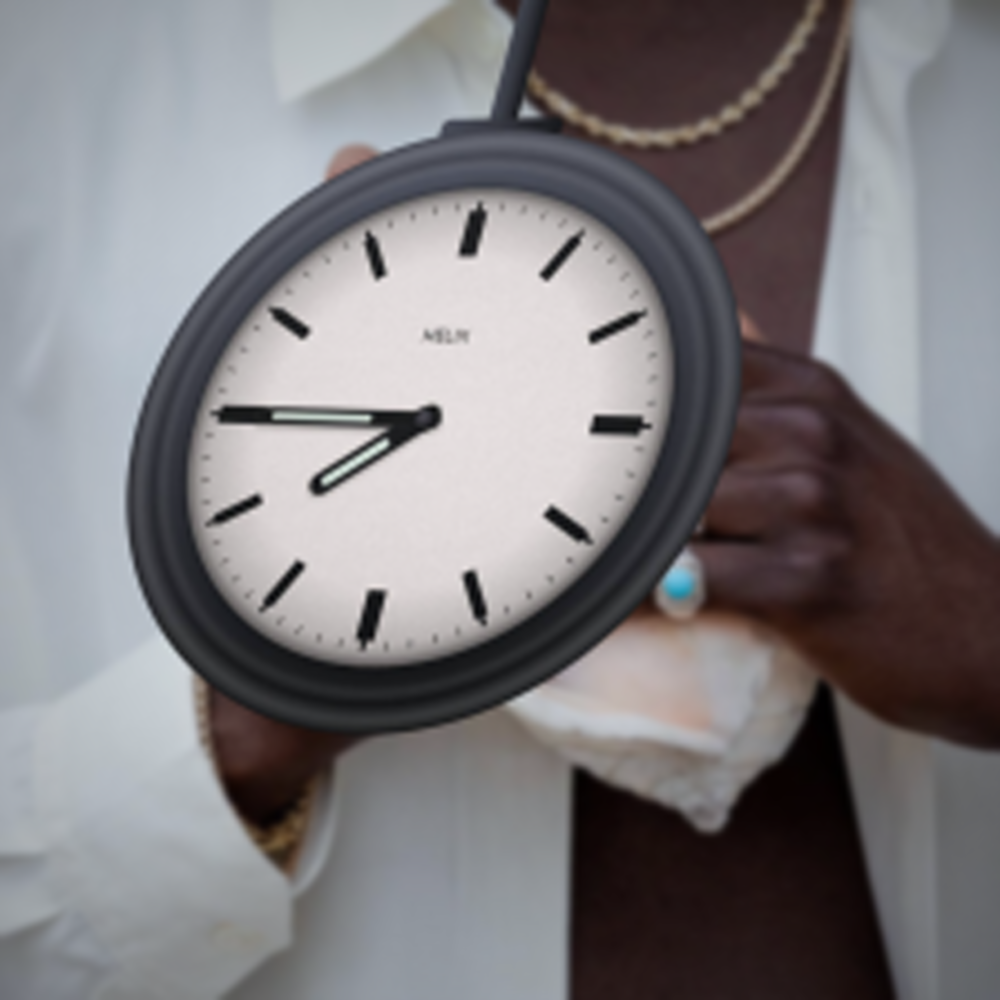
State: 7:45
